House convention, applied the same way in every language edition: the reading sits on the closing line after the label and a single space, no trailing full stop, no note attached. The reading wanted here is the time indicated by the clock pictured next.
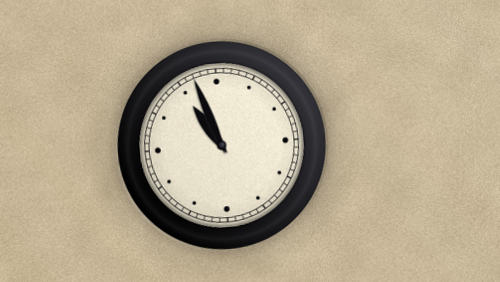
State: 10:57
